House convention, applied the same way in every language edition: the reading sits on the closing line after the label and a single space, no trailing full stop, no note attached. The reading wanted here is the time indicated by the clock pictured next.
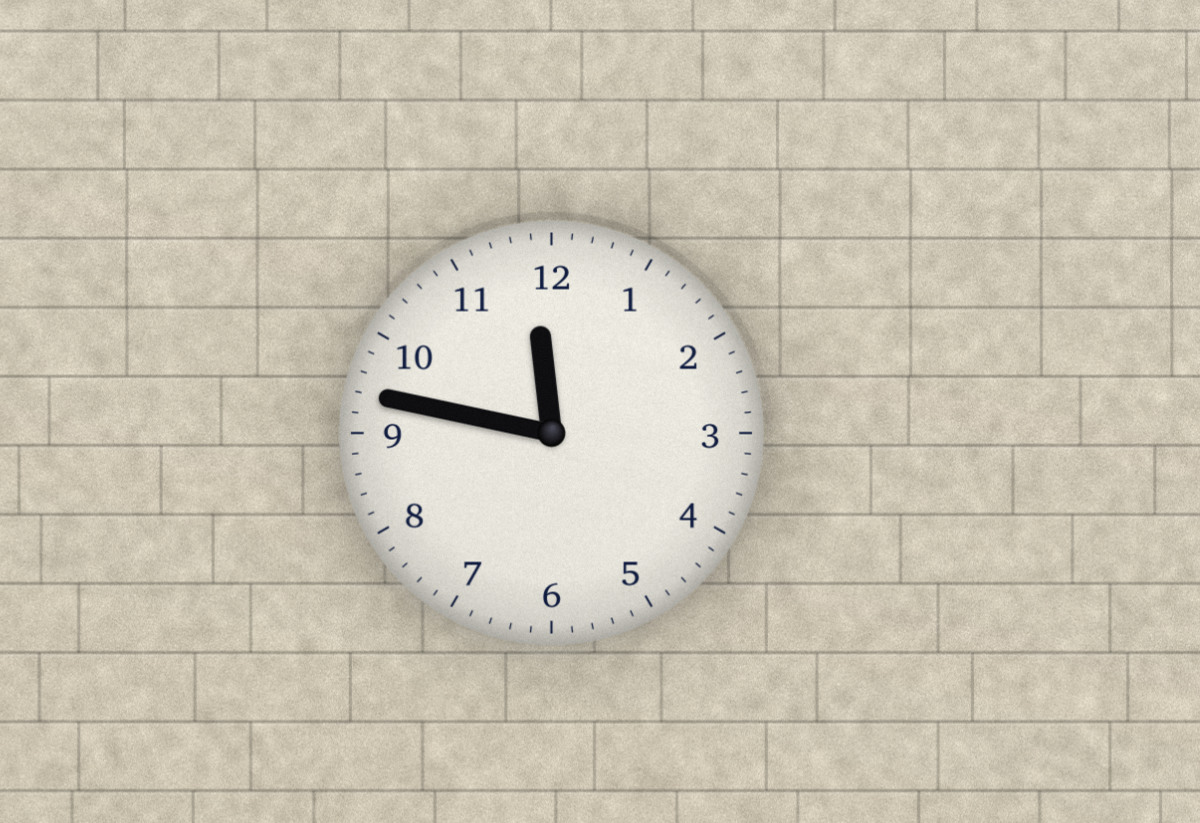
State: 11:47
